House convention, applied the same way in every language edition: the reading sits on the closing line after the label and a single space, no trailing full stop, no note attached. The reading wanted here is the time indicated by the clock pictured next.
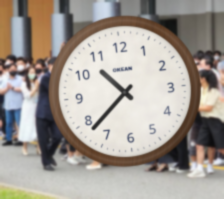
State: 10:38
